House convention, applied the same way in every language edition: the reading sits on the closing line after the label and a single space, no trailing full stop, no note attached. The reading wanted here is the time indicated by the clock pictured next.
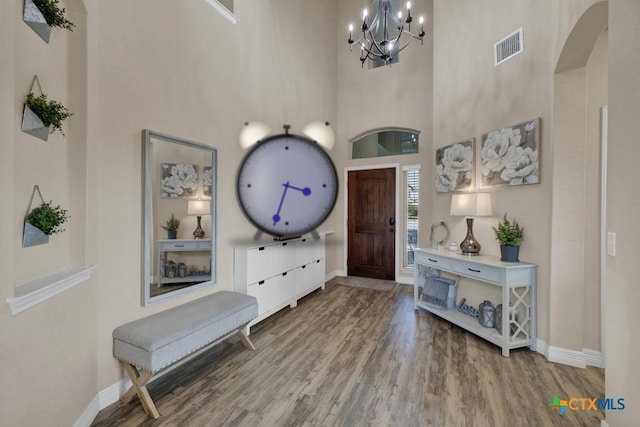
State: 3:33
